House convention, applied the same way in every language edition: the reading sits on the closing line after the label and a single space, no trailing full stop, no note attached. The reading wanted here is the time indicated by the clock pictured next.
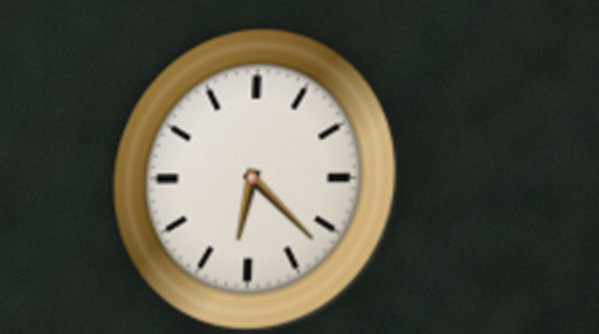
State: 6:22
